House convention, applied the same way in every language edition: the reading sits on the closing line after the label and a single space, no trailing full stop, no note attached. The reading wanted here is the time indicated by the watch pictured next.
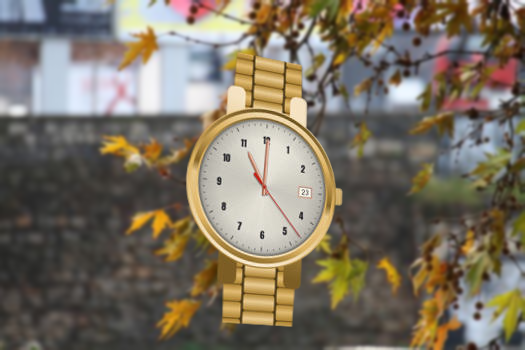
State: 11:00:23
